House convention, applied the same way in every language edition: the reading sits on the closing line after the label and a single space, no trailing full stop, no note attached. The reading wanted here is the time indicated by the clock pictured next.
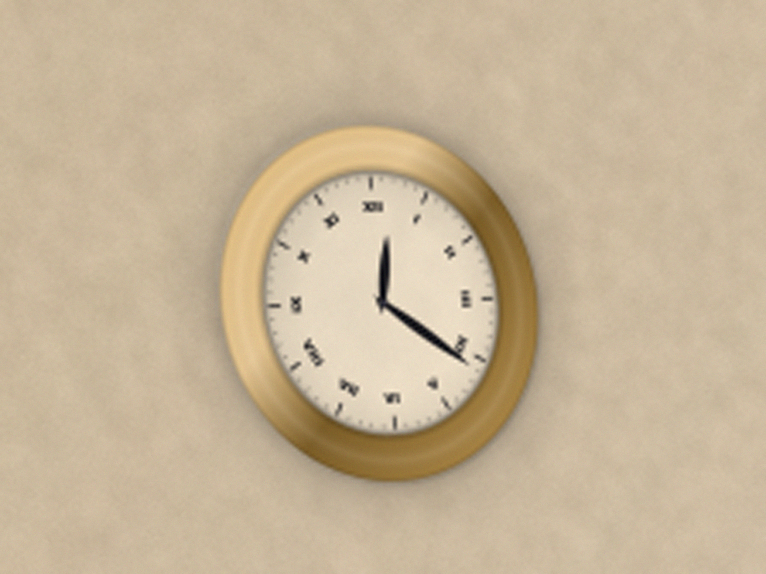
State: 12:21
